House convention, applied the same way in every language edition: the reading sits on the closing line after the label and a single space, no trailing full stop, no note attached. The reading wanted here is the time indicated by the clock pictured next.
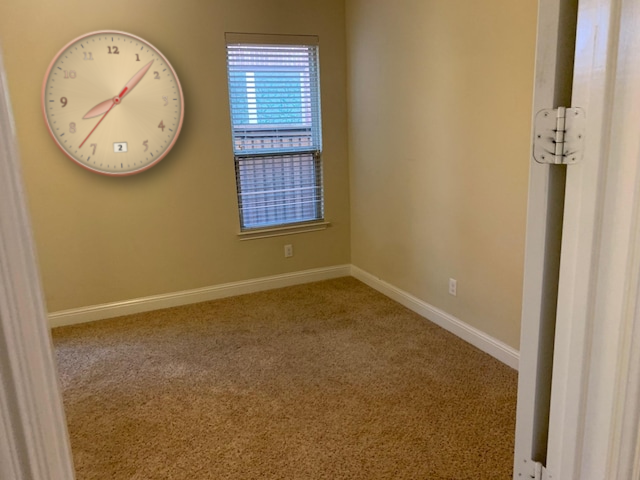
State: 8:07:37
